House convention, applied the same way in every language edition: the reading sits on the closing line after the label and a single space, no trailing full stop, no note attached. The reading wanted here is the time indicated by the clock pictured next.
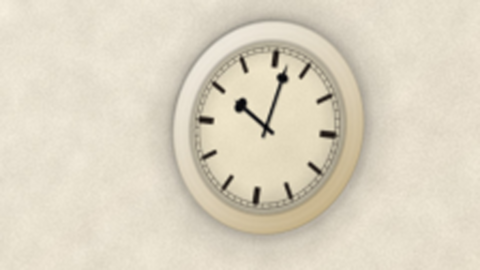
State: 10:02
